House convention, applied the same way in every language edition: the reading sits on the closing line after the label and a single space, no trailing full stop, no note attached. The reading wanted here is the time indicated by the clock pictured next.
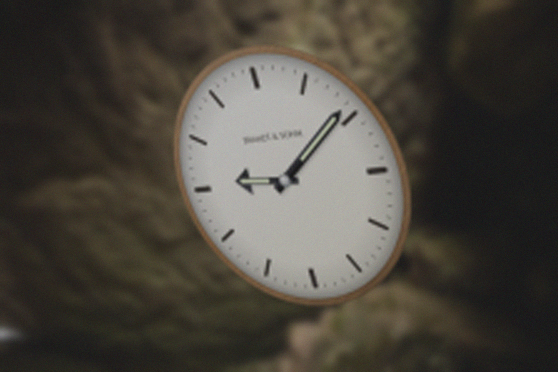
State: 9:09
